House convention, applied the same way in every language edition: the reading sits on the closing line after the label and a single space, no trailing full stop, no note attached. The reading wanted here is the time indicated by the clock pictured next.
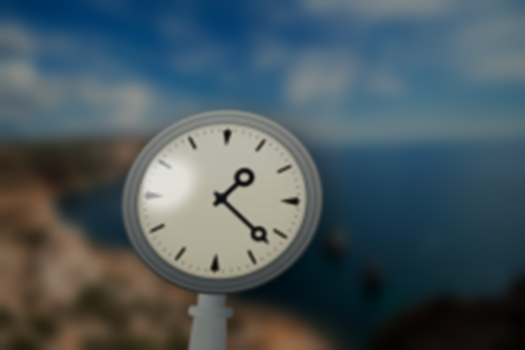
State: 1:22
